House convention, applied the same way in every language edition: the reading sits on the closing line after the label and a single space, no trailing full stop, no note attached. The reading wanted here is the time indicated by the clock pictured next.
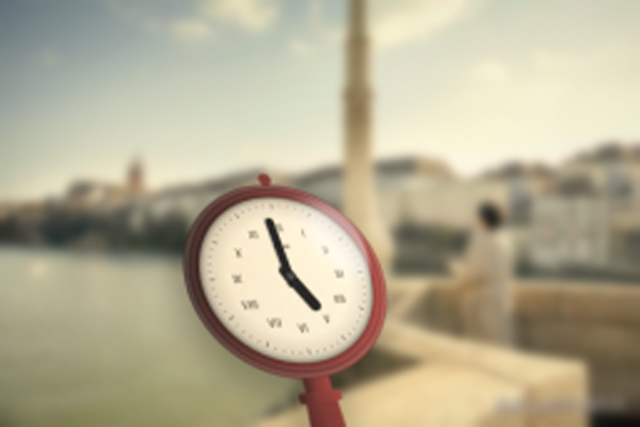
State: 4:59
